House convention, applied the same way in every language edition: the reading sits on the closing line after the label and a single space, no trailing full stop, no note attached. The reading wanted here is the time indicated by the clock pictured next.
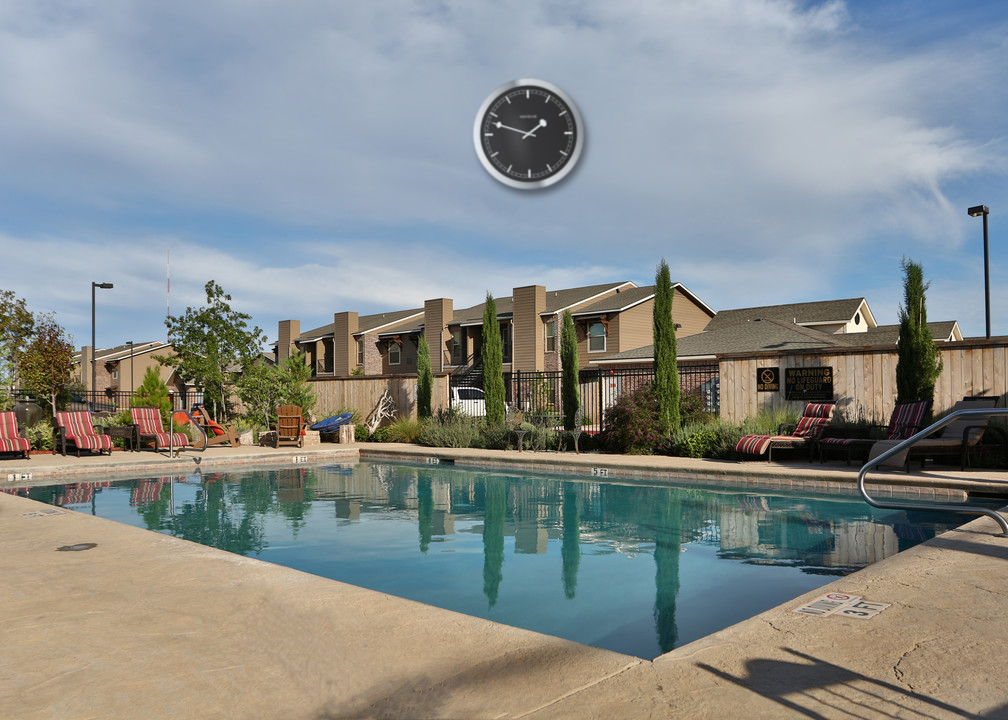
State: 1:48
